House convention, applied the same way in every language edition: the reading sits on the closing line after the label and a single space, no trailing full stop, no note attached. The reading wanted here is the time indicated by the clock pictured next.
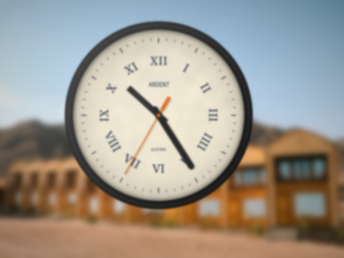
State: 10:24:35
